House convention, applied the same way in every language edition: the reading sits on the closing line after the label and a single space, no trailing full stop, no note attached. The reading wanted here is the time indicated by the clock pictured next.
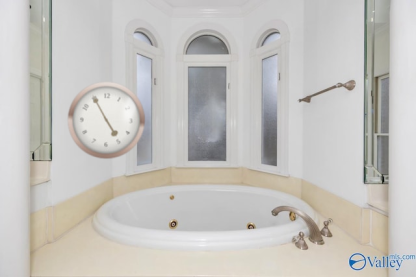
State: 4:55
